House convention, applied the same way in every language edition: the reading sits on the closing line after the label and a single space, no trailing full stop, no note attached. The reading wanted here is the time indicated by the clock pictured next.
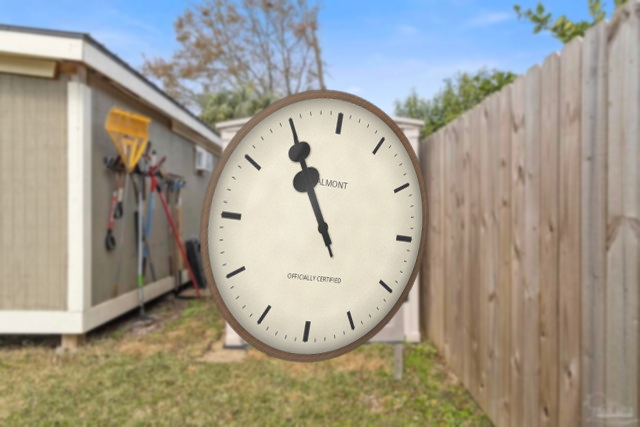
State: 10:54:55
